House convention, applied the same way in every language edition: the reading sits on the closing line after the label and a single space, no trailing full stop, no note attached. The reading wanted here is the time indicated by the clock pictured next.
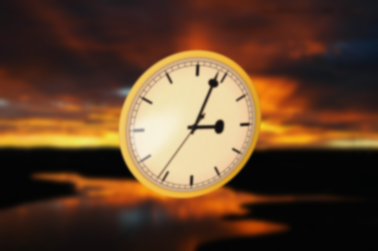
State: 3:03:36
